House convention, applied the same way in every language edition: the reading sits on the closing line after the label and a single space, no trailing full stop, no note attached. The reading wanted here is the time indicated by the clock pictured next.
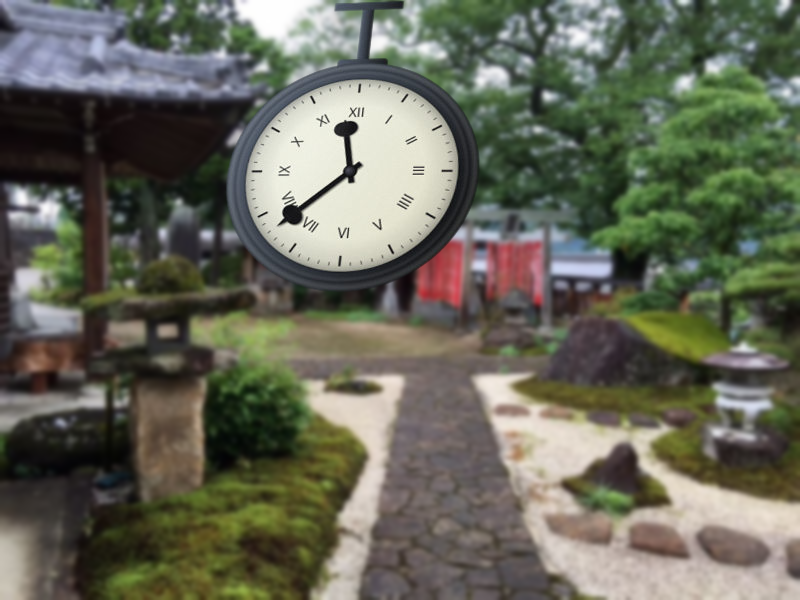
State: 11:38
